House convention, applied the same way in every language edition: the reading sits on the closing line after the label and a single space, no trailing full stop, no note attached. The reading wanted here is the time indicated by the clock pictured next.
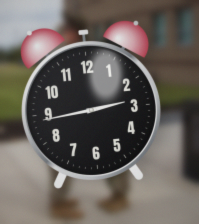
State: 2:44
